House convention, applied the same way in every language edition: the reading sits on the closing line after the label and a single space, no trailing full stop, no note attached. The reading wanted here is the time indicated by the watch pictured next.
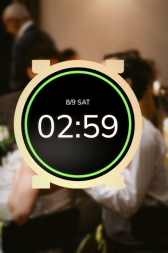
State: 2:59
